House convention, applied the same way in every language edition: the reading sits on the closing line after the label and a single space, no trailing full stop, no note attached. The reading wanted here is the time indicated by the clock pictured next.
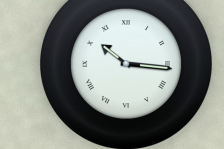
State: 10:16
